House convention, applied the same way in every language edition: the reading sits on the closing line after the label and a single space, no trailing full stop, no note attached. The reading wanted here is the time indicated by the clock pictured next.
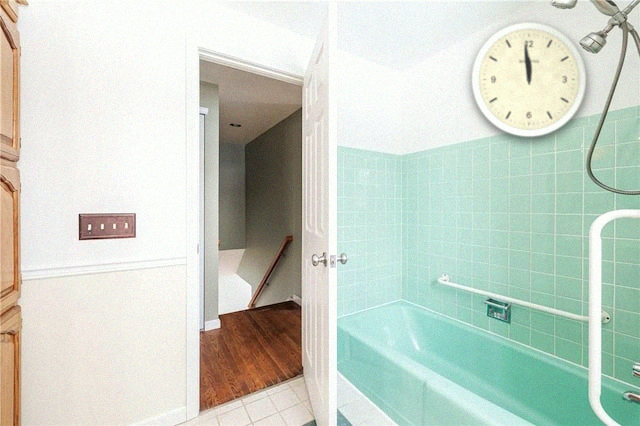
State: 11:59
